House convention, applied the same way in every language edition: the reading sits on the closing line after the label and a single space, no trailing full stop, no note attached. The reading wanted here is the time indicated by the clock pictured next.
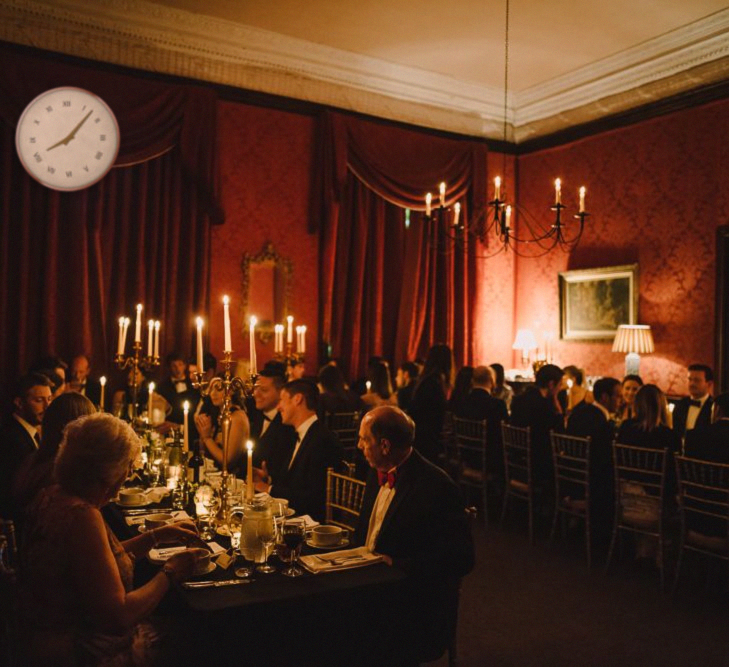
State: 8:07
